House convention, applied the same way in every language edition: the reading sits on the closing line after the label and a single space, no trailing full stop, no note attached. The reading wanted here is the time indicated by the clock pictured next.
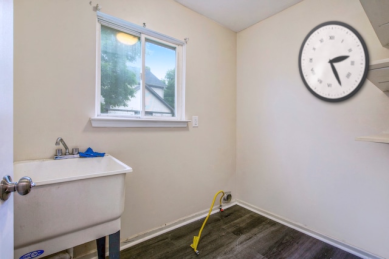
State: 2:25
